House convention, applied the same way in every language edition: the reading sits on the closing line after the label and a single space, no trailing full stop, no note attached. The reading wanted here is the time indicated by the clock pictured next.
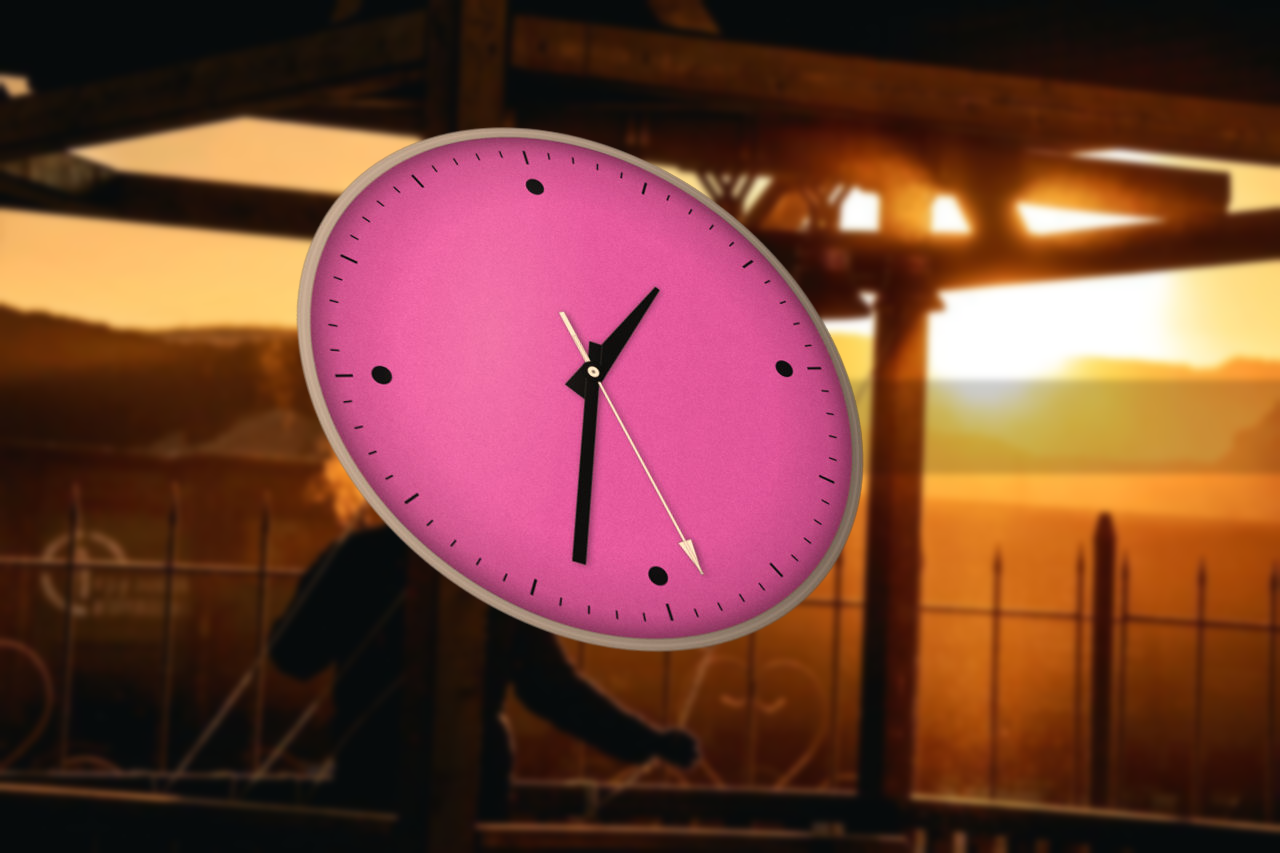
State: 1:33:28
